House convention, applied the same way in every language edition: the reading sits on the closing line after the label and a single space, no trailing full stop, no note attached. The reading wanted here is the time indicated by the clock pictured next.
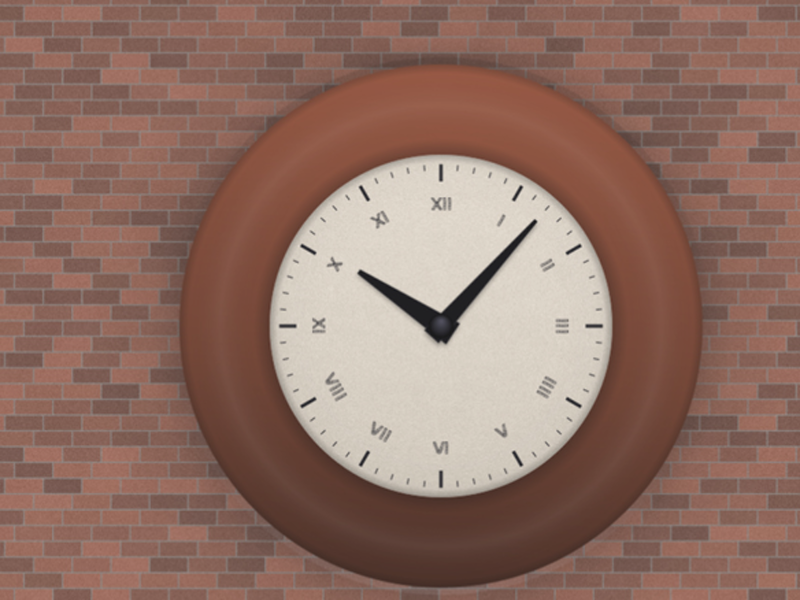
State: 10:07
